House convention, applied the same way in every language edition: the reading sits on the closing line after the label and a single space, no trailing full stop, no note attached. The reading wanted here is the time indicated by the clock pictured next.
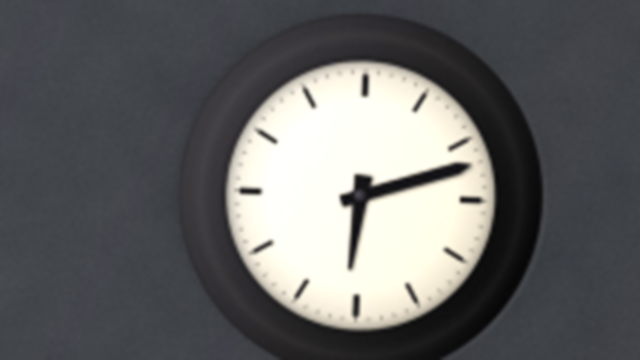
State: 6:12
